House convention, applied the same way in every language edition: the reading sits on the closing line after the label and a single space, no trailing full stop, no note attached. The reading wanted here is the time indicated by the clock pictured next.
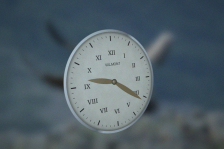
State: 9:21
